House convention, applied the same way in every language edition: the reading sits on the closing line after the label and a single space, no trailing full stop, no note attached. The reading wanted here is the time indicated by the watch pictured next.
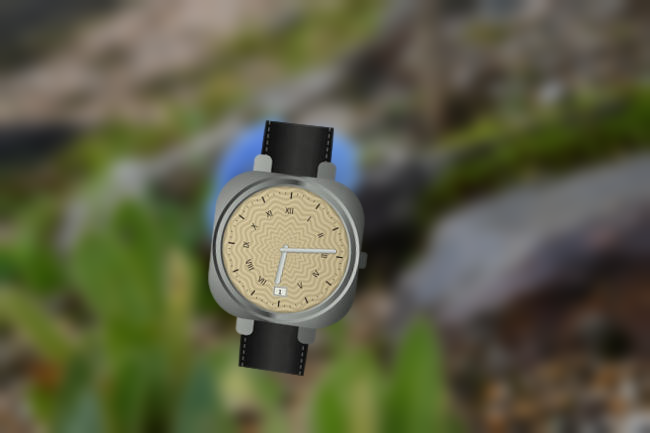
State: 6:14
